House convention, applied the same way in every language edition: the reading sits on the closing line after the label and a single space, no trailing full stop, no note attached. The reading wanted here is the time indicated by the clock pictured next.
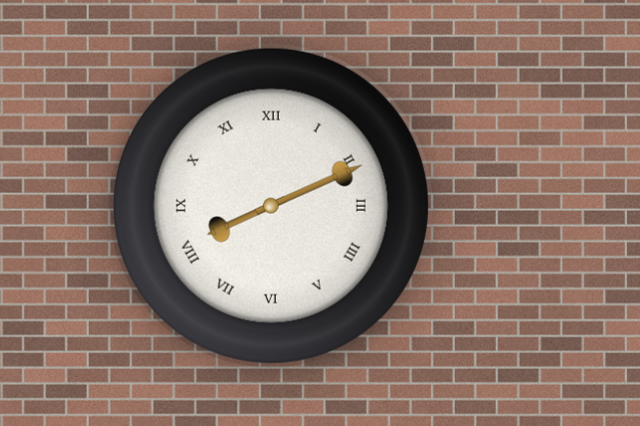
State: 8:11
